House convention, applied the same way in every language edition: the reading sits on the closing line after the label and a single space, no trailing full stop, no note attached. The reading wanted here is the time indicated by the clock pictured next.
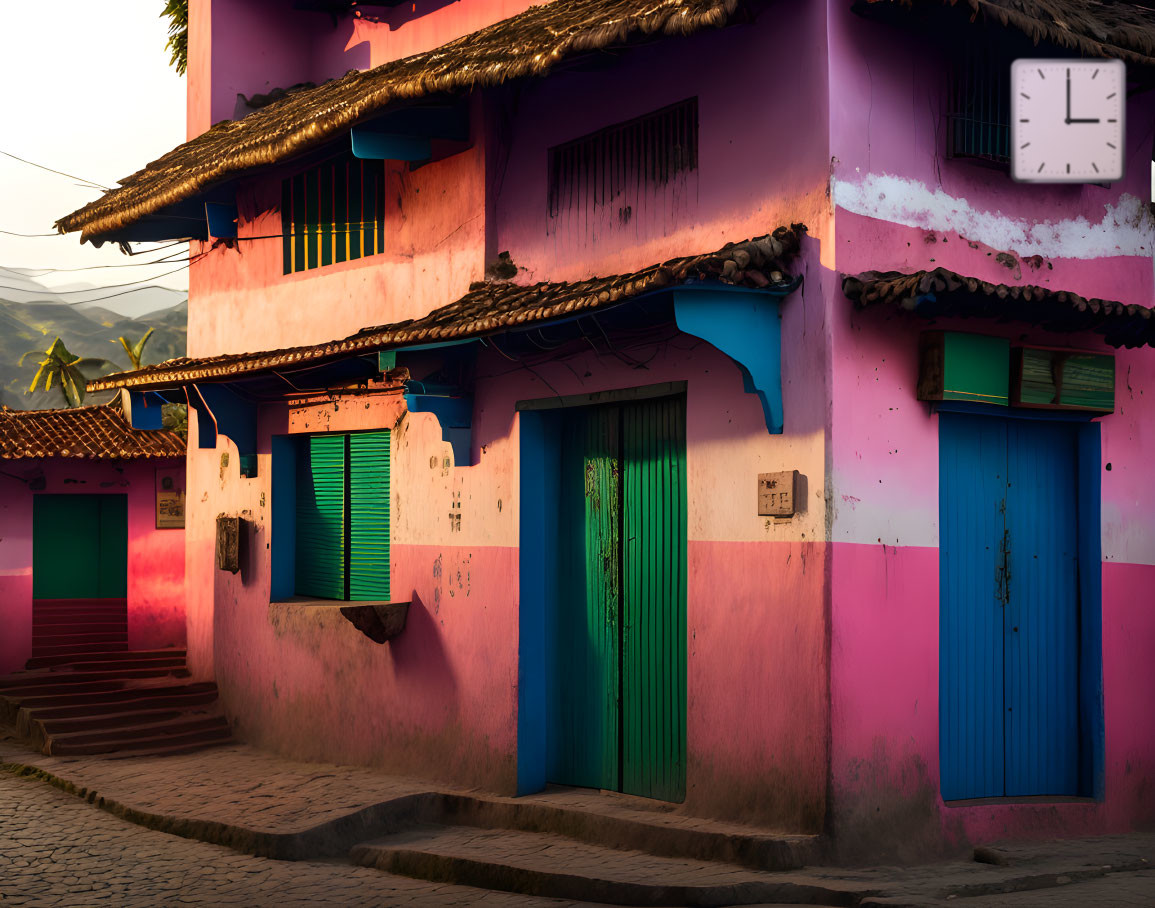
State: 3:00
